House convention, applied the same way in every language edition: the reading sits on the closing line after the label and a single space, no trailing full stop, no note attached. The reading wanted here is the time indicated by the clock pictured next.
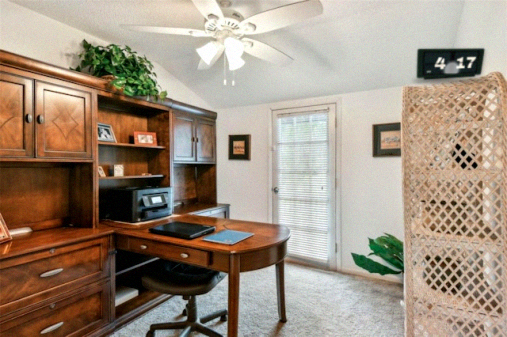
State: 4:17
